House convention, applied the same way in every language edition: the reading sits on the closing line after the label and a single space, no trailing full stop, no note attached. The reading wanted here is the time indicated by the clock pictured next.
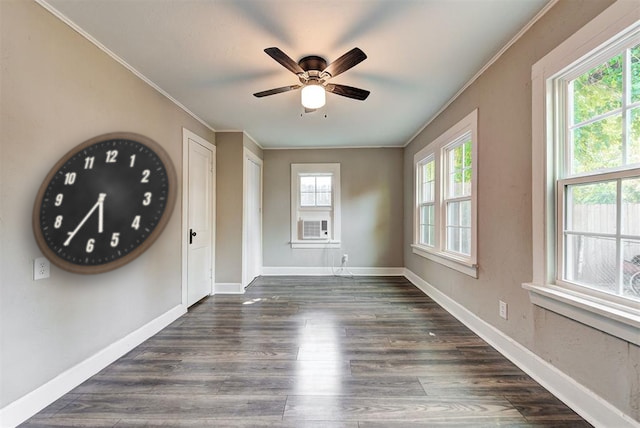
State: 5:35
